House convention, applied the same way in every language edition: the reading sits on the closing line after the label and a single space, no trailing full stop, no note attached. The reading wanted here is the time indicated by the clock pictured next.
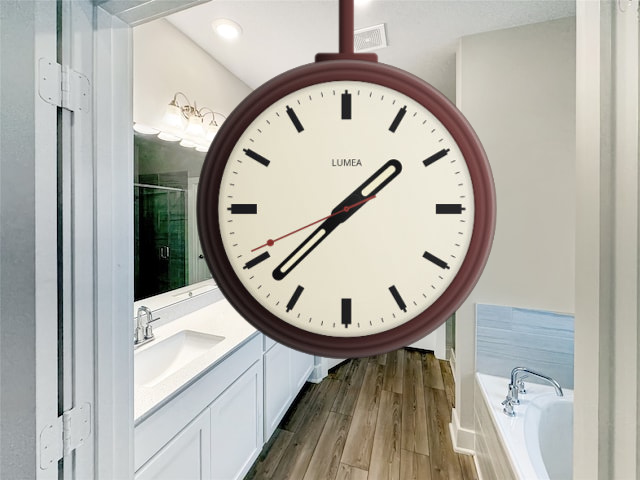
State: 1:37:41
